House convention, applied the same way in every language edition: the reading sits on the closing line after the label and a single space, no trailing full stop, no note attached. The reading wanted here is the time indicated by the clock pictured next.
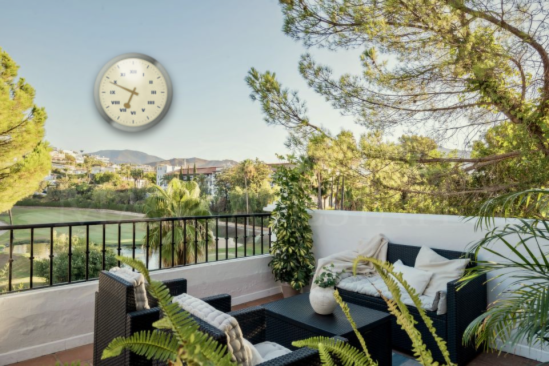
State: 6:49
